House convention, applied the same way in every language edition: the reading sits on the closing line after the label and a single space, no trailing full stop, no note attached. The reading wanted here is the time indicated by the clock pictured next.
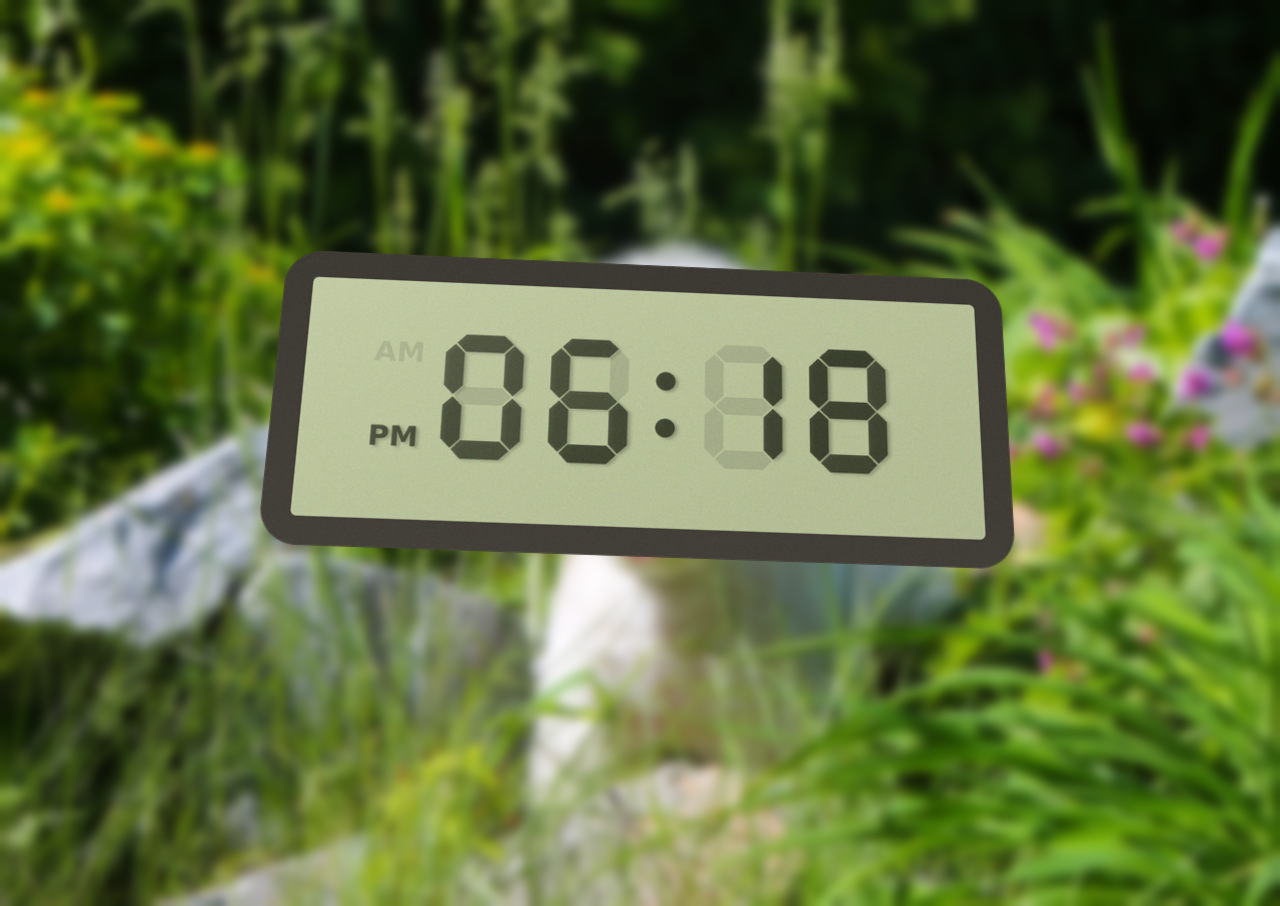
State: 6:18
